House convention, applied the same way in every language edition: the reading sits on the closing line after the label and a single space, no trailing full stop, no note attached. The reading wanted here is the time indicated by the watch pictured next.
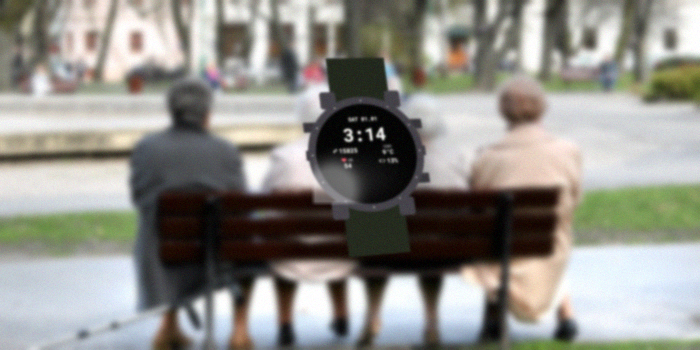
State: 3:14
